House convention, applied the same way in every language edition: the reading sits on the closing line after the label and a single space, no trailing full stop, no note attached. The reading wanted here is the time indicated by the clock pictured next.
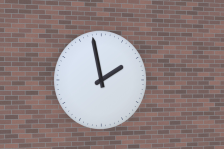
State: 1:58
